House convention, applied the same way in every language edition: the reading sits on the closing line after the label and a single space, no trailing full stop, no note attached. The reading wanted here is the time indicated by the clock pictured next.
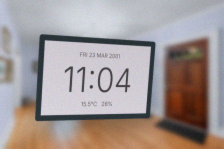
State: 11:04
